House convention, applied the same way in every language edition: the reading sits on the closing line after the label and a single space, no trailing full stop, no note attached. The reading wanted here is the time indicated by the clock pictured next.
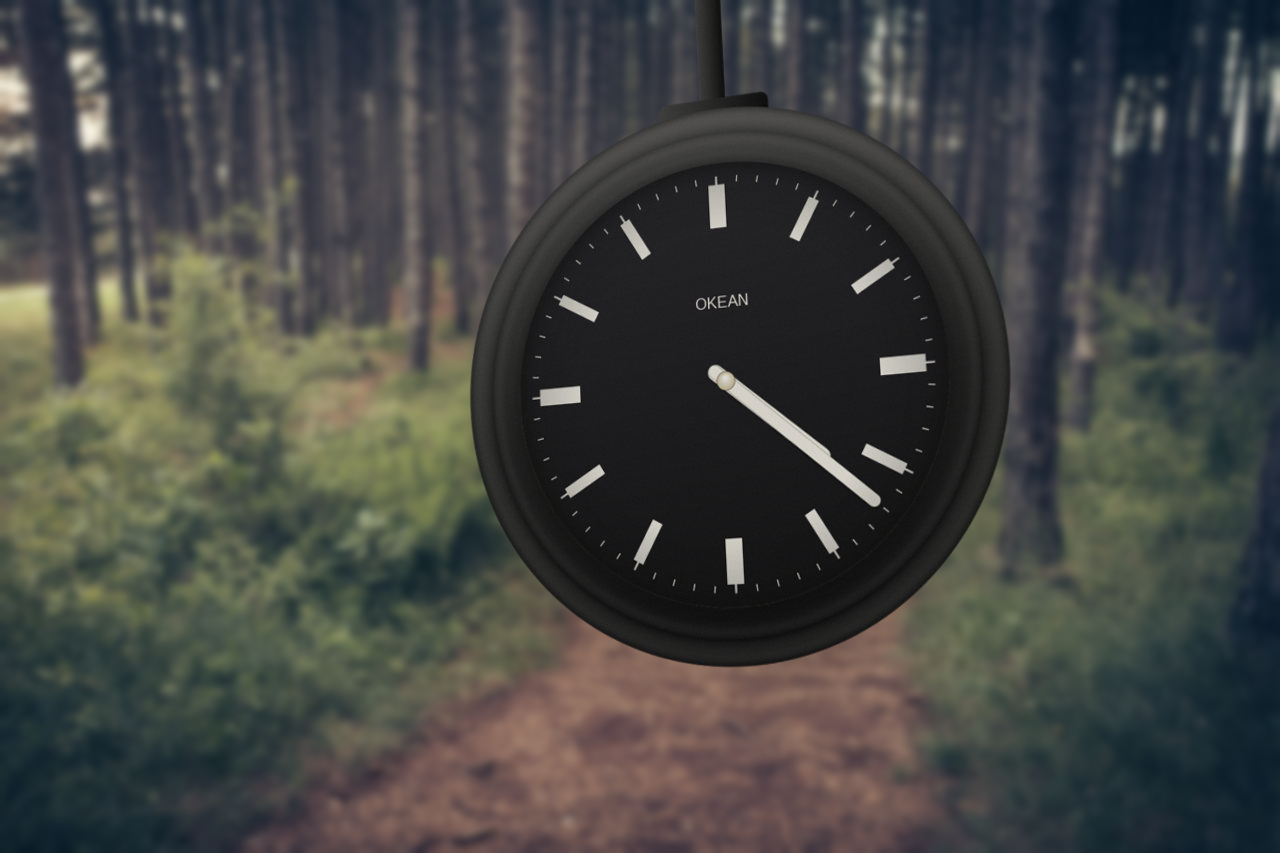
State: 4:22
